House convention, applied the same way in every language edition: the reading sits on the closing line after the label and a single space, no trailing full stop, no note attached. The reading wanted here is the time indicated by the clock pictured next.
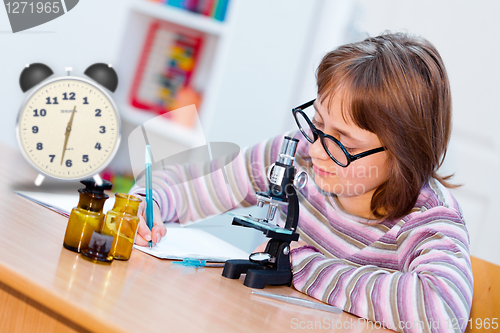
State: 12:32
